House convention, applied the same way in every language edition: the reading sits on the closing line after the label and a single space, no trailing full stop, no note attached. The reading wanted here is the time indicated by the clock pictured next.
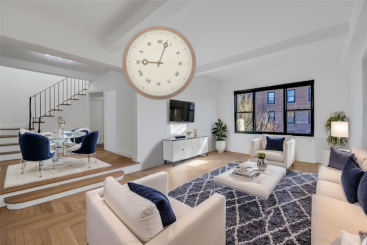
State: 9:03
